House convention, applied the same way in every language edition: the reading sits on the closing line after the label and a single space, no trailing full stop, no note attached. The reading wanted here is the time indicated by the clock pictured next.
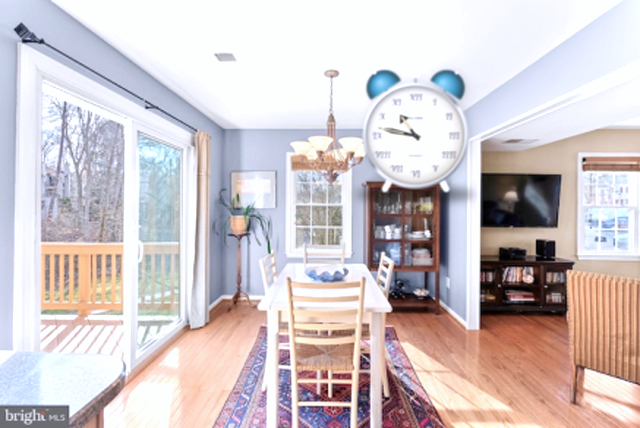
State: 10:47
